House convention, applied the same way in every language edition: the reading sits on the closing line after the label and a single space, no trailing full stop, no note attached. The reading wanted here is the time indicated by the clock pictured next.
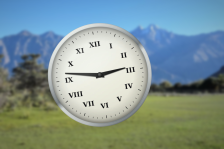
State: 2:47
